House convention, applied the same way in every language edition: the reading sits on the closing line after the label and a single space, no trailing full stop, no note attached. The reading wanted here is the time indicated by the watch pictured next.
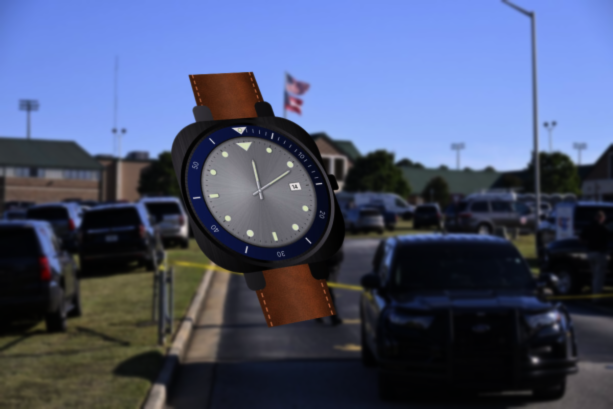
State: 12:11
